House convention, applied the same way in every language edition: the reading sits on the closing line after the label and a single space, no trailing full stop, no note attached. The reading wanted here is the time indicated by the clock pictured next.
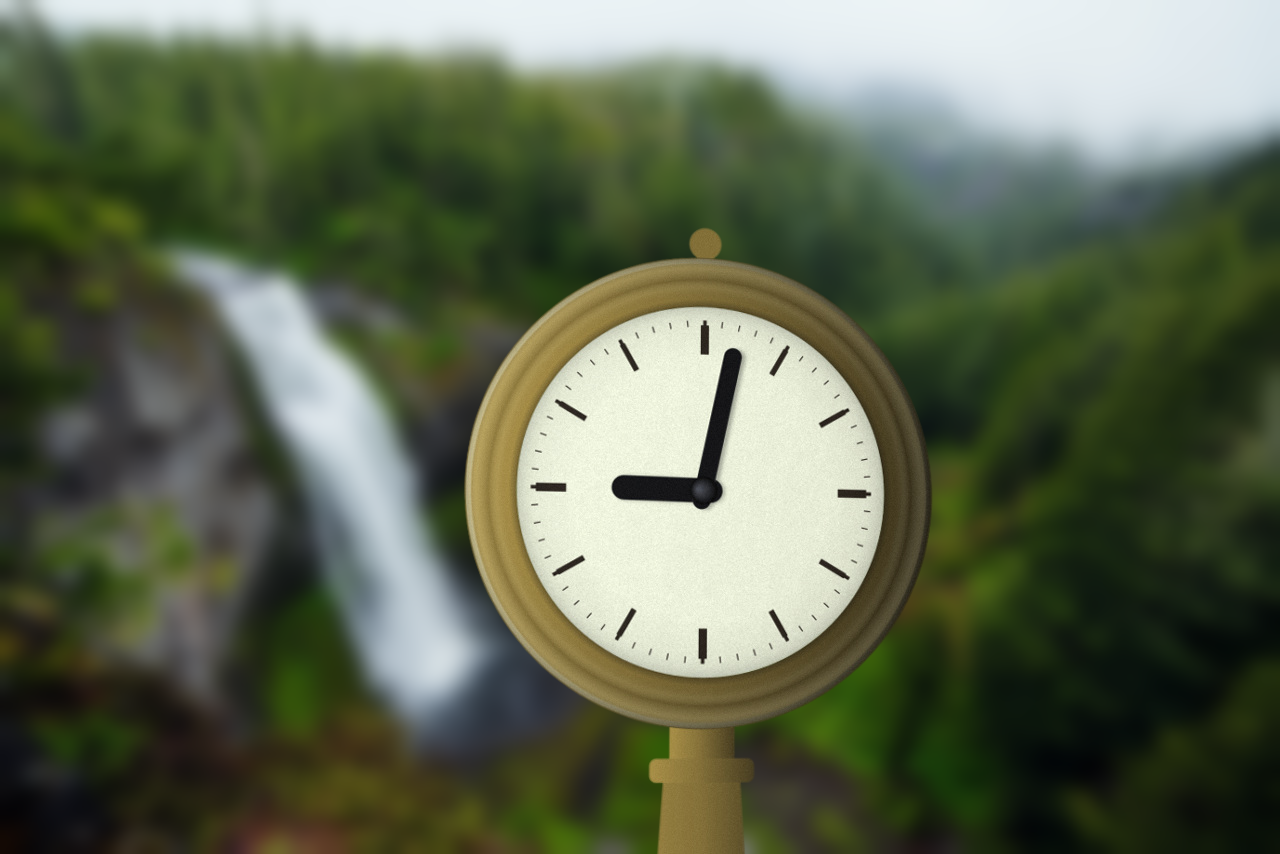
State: 9:02
